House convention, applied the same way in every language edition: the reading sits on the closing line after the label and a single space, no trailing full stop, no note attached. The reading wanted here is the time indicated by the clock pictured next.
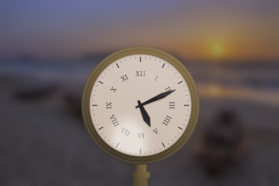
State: 5:11
